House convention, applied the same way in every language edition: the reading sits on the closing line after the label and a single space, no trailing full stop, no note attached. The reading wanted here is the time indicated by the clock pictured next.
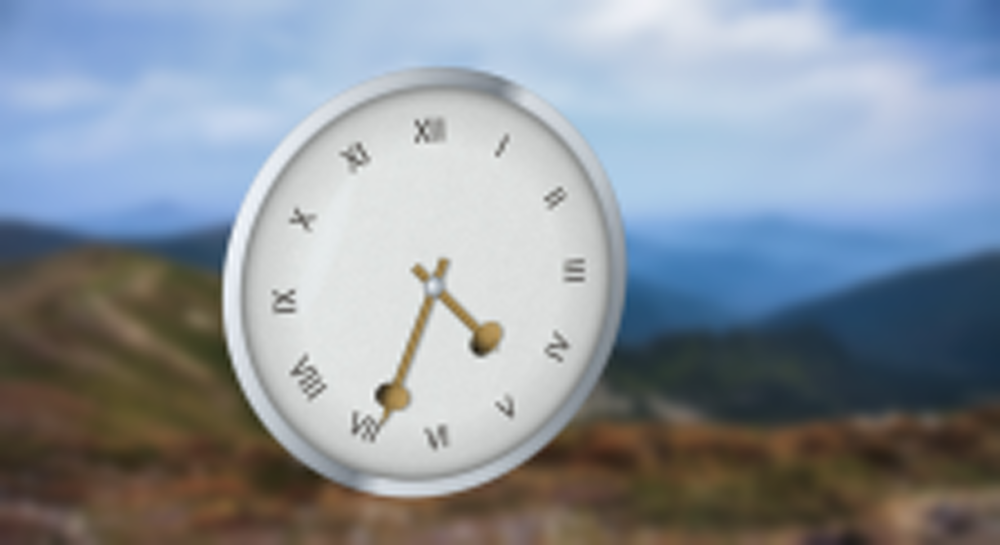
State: 4:34
